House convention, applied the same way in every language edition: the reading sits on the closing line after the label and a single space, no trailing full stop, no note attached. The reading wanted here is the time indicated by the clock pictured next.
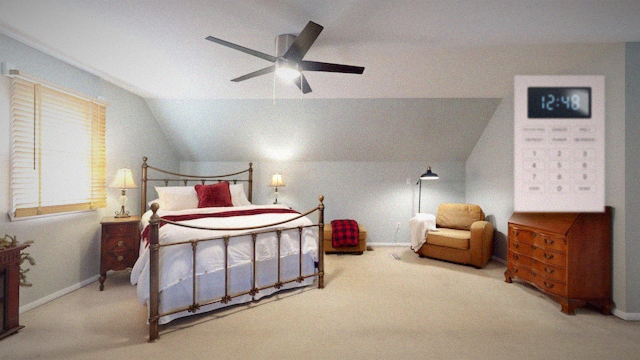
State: 12:48
